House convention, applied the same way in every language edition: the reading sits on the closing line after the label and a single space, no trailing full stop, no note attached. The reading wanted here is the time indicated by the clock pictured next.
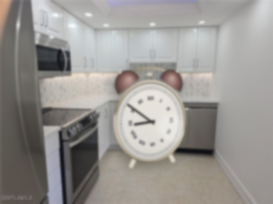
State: 8:51
